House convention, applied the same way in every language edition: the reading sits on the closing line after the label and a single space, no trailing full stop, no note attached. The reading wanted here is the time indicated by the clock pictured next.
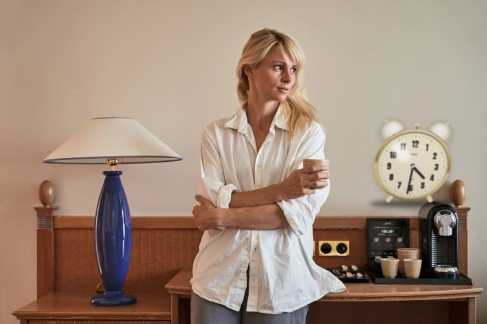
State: 4:31
